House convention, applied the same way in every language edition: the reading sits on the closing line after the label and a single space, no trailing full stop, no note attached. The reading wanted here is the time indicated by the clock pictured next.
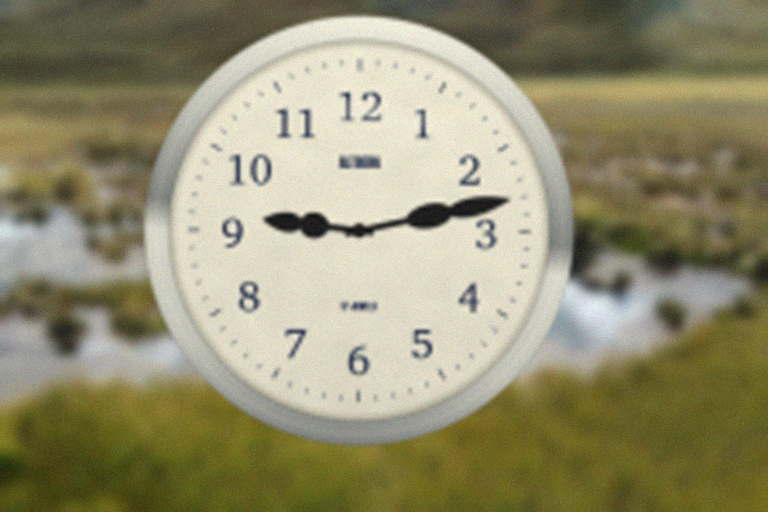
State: 9:13
